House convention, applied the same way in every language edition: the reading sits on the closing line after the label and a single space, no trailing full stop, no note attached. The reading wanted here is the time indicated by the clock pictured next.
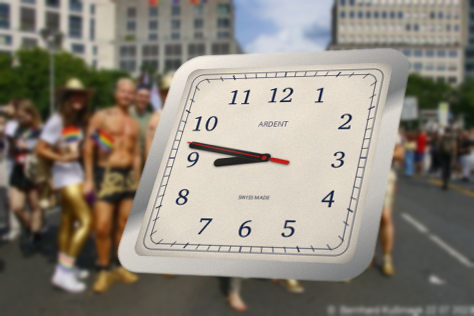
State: 8:46:47
